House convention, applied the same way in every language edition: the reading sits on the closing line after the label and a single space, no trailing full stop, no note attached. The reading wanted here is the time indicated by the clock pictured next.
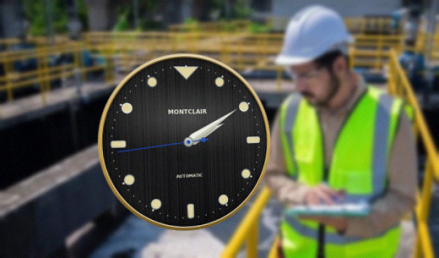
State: 2:09:44
